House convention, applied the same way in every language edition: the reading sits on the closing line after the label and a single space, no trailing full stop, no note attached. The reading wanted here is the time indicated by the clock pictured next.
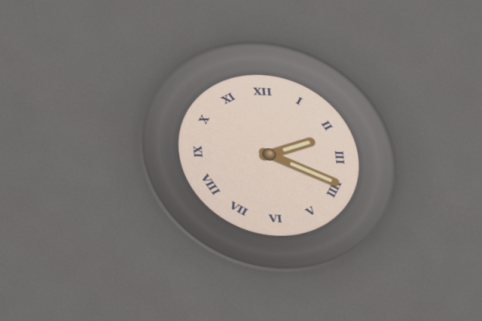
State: 2:19
